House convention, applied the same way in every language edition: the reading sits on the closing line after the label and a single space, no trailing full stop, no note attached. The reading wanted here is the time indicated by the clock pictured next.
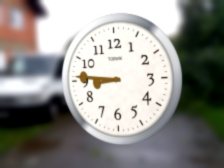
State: 8:46
